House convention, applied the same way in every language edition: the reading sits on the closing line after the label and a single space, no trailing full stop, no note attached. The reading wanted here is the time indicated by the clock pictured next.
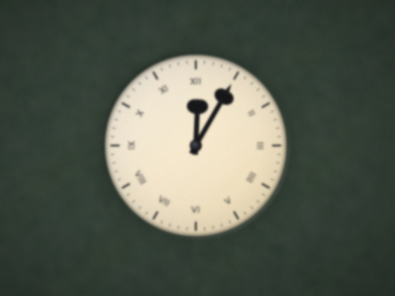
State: 12:05
